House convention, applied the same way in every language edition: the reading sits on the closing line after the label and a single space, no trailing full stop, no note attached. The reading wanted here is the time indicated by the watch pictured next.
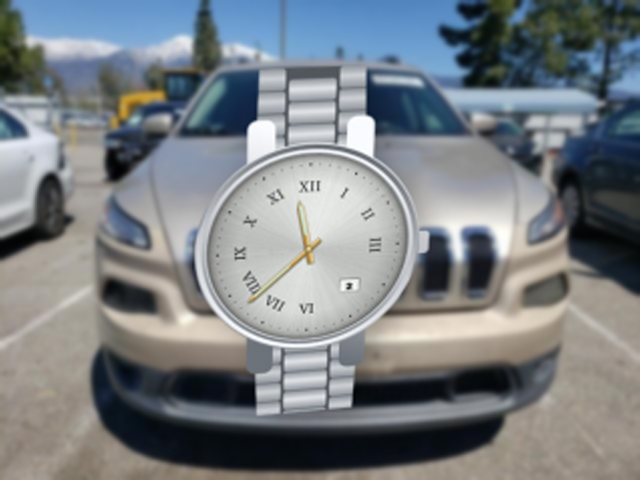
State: 11:38
